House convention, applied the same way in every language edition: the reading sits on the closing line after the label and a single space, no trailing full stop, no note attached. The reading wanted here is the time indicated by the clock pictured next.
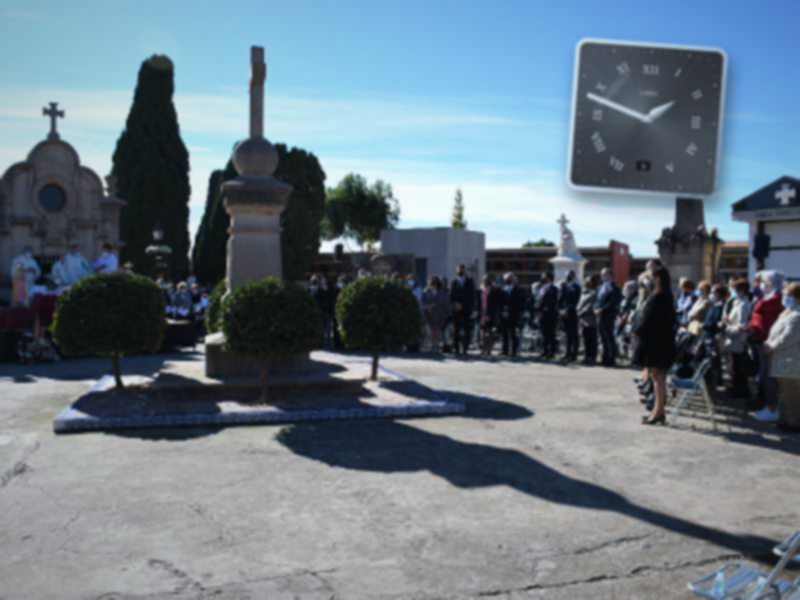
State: 1:48
